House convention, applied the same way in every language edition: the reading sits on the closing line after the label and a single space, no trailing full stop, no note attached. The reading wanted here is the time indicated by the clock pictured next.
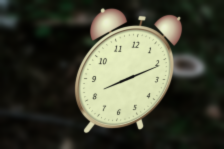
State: 8:11
